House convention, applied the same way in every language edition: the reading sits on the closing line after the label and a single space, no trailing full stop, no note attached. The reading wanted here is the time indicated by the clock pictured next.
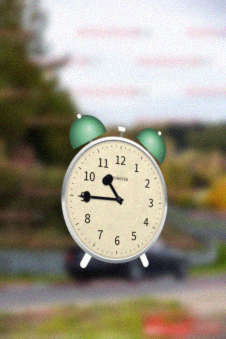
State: 10:45
